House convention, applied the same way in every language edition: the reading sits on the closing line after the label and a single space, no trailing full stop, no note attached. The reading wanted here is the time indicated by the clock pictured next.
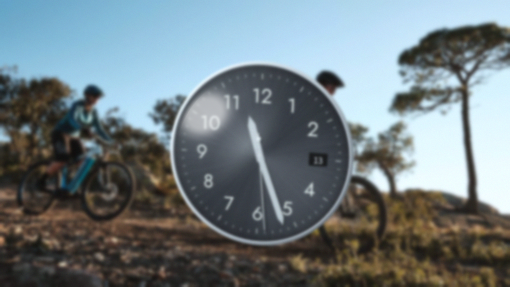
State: 11:26:29
